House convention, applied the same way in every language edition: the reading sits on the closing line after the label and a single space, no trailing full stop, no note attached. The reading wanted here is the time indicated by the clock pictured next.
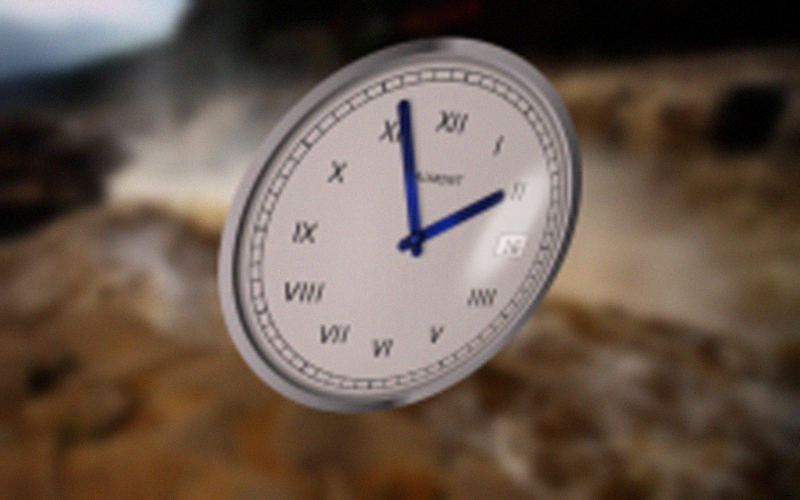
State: 1:56
